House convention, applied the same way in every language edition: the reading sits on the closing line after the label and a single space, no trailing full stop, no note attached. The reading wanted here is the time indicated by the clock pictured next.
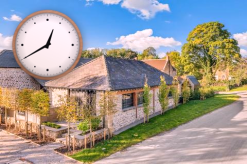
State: 12:40
